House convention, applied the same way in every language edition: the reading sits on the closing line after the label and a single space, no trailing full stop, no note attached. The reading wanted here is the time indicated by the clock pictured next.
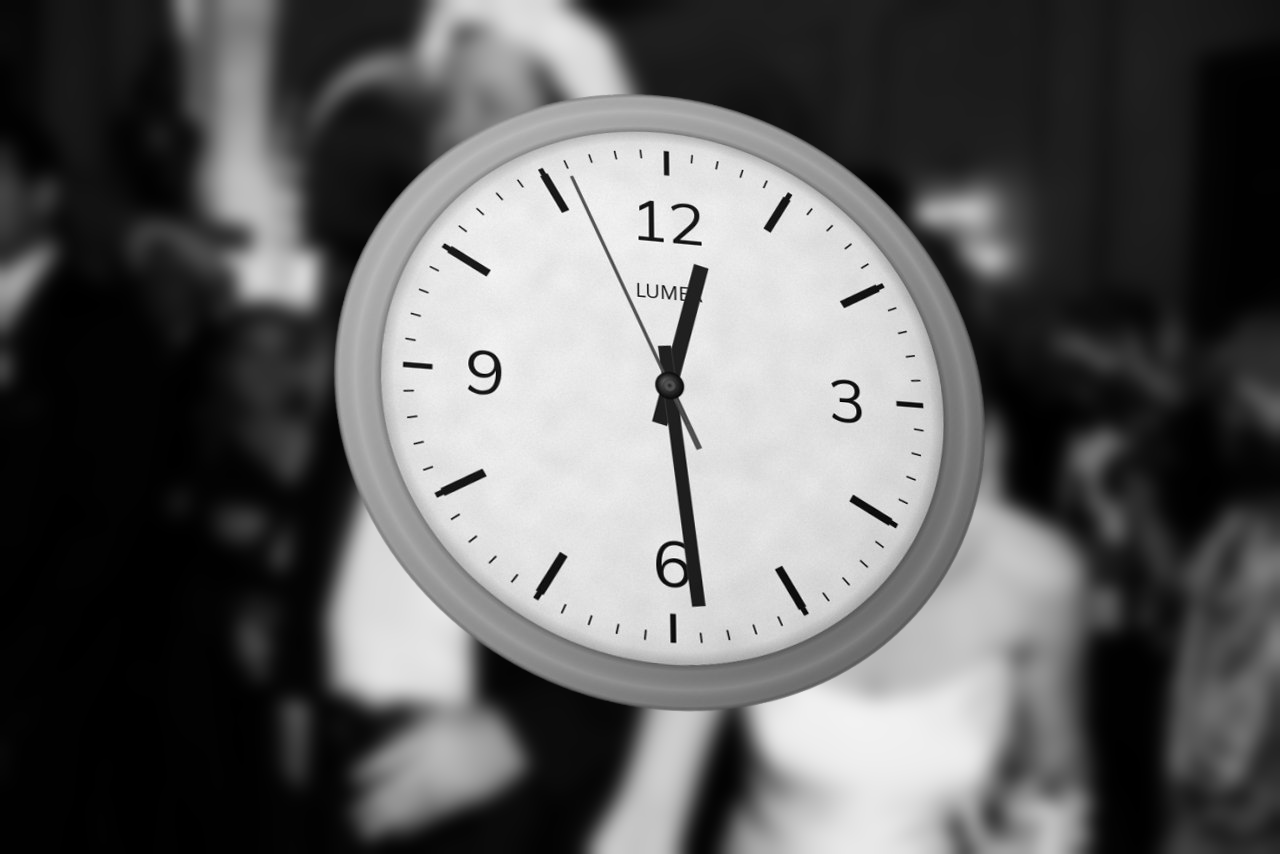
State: 12:28:56
